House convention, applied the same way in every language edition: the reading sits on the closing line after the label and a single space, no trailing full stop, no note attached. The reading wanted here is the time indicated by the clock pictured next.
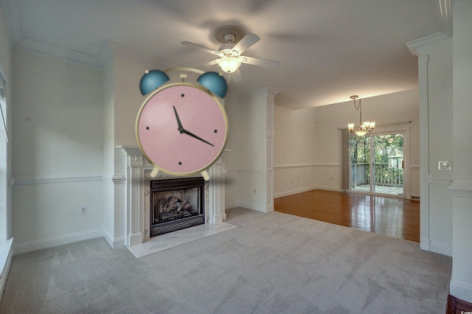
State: 11:19
